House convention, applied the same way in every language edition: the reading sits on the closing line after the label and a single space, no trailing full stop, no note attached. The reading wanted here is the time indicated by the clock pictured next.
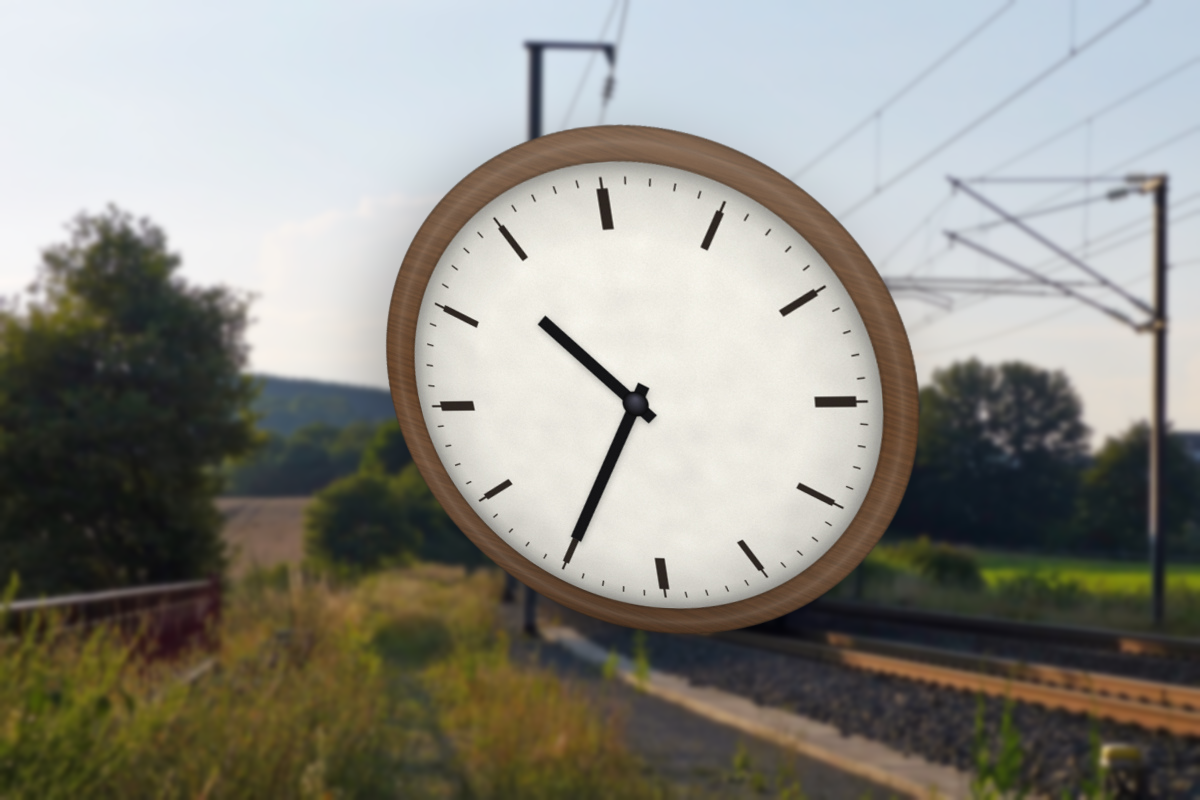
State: 10:35
